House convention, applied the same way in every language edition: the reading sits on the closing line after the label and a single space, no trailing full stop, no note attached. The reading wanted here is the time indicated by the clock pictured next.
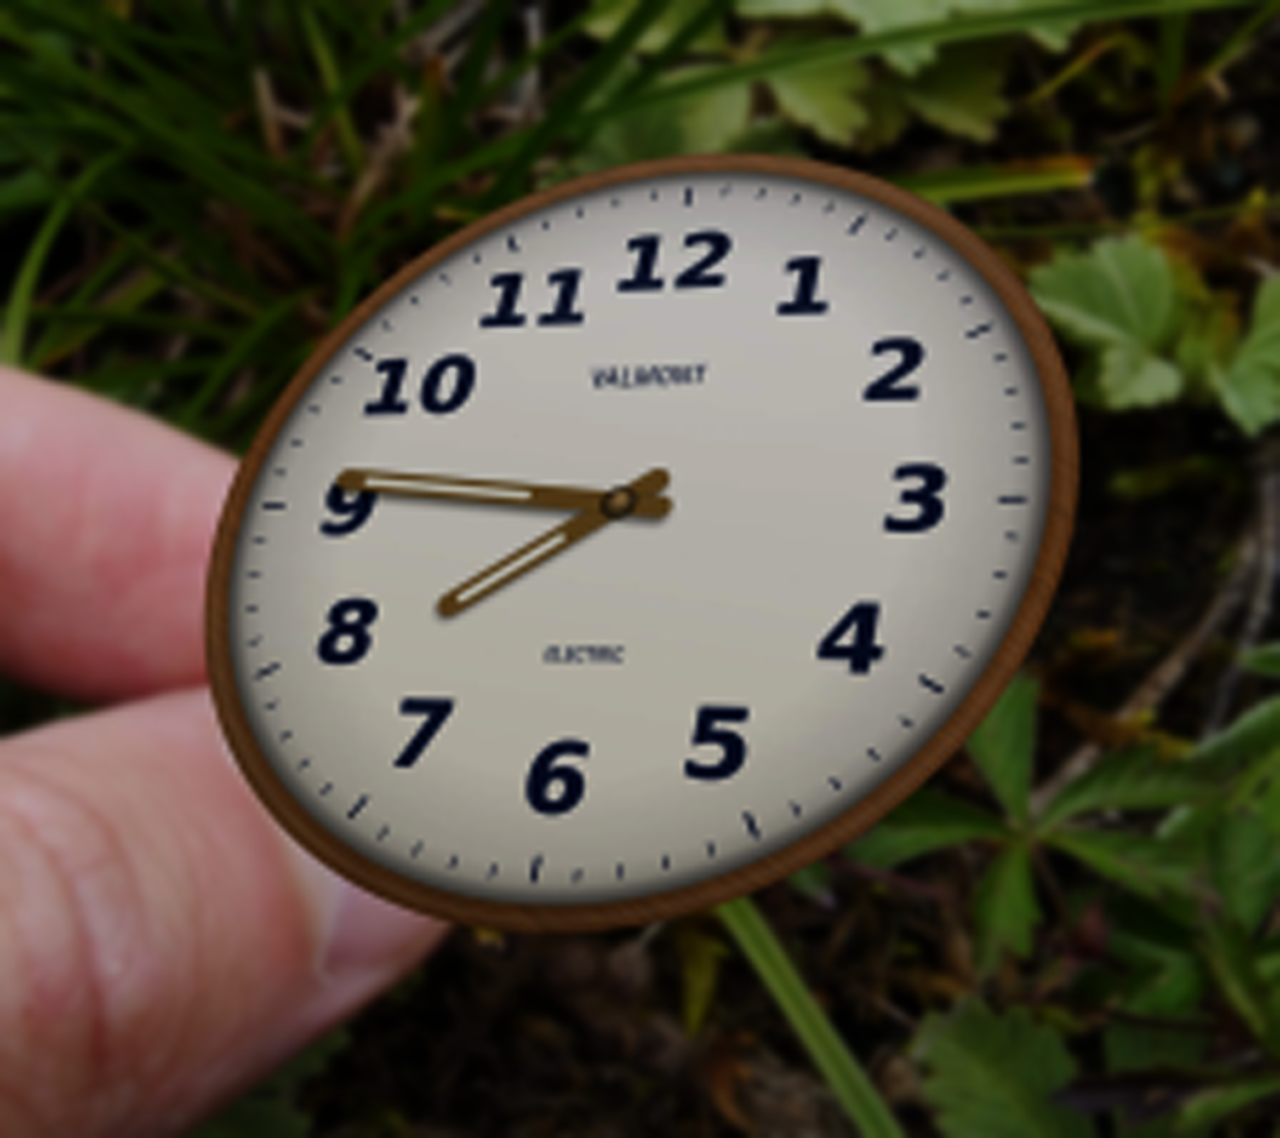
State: 7:46
